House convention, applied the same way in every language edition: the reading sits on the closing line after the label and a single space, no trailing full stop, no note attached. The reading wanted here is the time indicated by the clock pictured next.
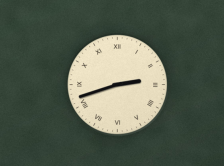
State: 2:42
